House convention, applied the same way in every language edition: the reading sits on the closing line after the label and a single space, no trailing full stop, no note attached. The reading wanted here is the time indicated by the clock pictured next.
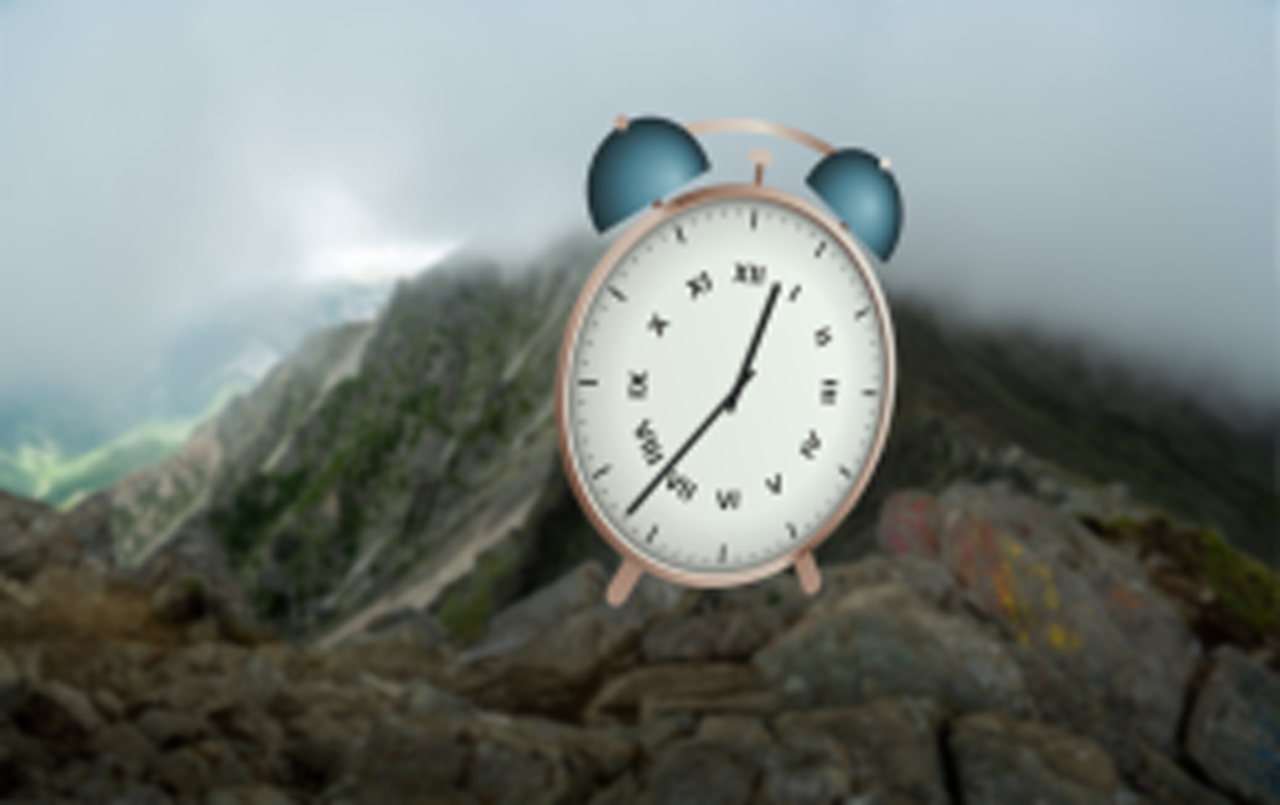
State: 12:37
